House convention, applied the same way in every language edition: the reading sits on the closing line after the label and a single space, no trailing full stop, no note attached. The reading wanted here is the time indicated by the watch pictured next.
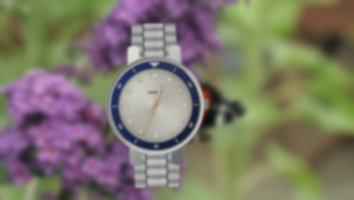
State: 12:34
